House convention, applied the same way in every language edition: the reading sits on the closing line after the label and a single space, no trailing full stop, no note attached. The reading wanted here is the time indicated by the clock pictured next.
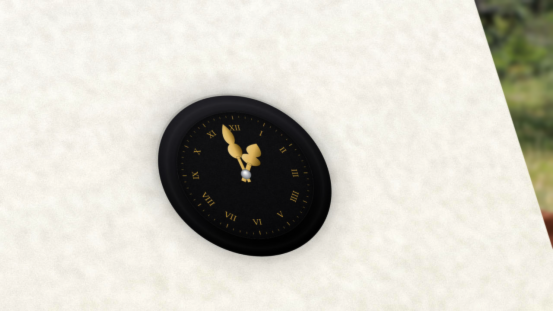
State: 12:58
